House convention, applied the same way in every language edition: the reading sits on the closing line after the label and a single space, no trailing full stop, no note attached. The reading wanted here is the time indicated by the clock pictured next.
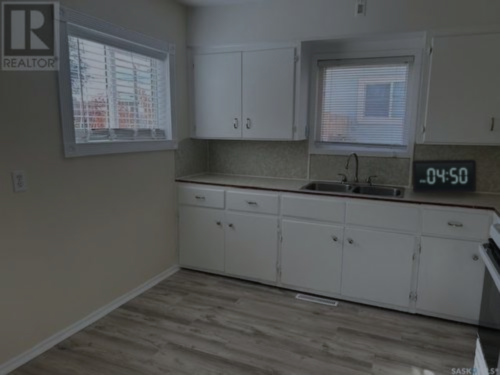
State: 4:50
